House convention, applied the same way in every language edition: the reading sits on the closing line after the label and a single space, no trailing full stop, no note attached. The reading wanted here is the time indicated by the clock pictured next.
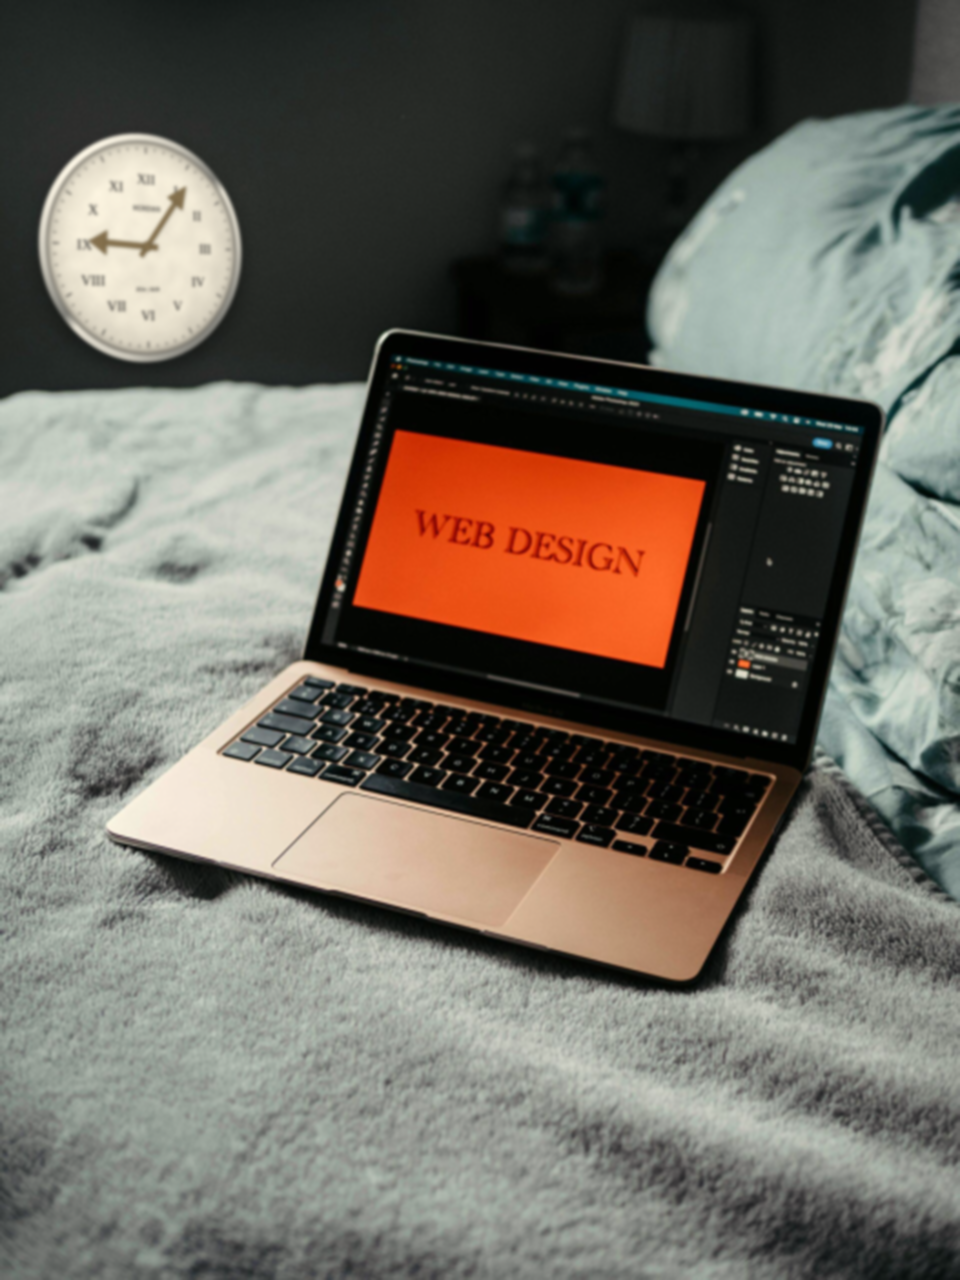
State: 9:06
